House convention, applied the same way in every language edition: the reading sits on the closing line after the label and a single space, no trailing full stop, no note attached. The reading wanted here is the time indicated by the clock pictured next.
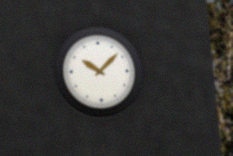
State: 10:08
